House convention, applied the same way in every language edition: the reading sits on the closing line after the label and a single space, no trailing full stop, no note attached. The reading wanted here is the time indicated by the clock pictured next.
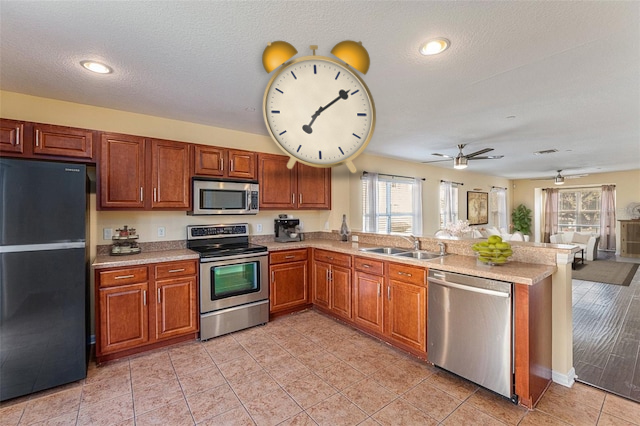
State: 7:09
